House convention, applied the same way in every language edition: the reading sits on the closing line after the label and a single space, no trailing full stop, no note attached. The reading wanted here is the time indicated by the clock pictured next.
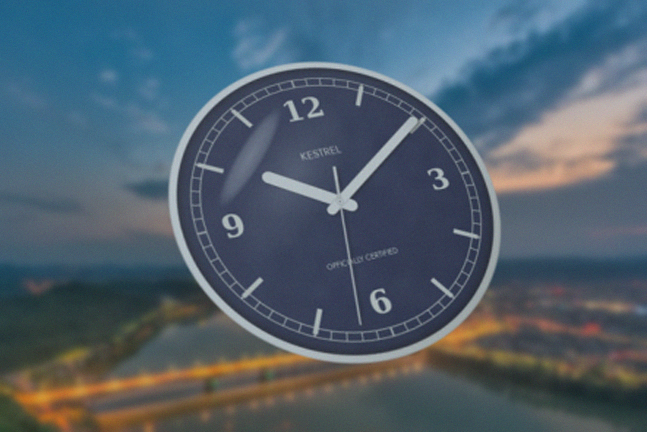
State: 10:09:32
